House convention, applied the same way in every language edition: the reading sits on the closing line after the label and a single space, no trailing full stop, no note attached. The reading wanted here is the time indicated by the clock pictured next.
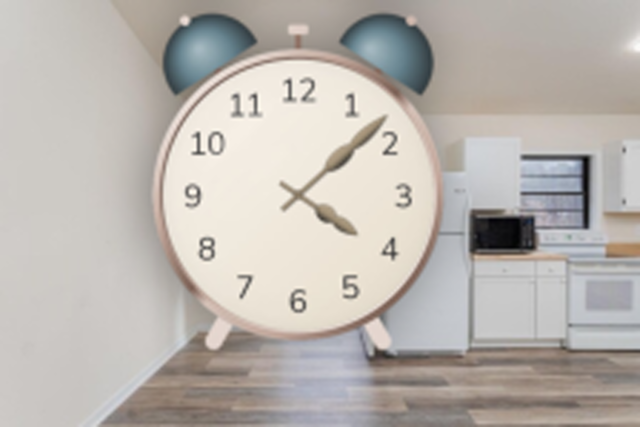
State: 4:08
